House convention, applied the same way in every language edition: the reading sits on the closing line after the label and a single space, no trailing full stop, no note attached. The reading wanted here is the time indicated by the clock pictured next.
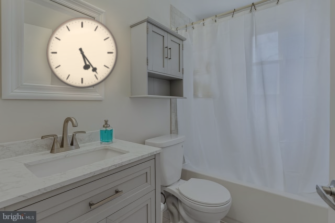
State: 5:24
